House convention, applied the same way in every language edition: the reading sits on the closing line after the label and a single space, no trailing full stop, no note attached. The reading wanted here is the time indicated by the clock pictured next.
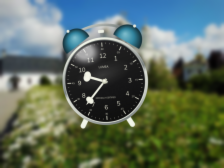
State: 9:37
